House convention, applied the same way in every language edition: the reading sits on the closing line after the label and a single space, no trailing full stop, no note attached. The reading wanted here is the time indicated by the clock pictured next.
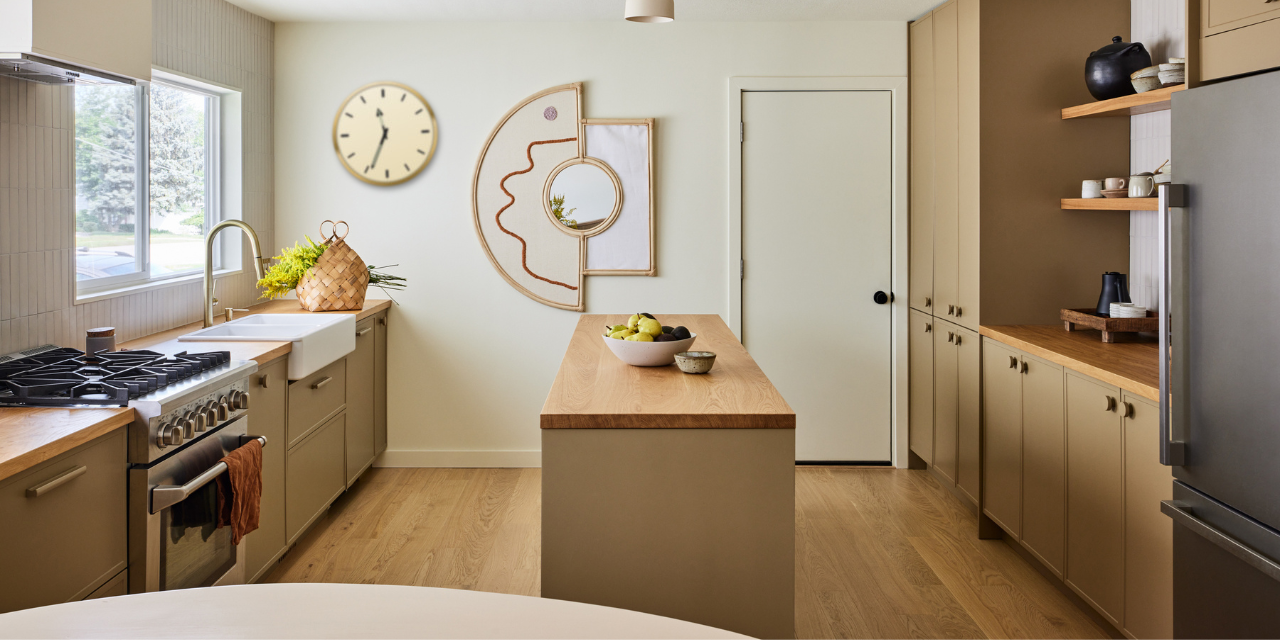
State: 11:34
